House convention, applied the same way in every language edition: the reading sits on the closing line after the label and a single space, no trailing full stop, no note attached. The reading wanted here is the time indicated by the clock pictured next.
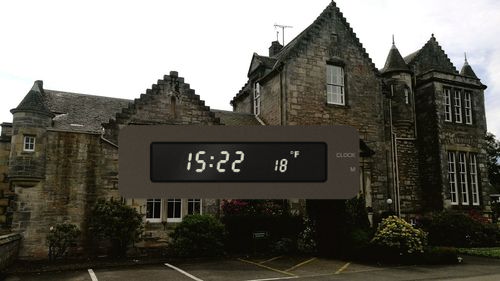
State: 15:22
